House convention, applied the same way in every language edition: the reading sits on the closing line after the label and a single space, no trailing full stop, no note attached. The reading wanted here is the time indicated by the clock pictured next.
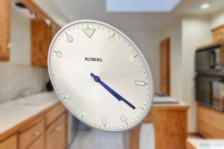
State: 4:21
